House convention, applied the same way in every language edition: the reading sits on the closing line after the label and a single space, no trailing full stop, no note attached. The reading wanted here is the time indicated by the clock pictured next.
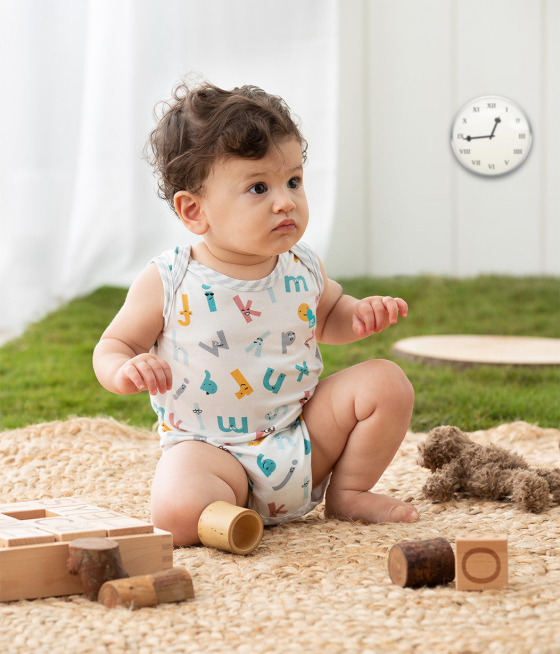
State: 12:44
